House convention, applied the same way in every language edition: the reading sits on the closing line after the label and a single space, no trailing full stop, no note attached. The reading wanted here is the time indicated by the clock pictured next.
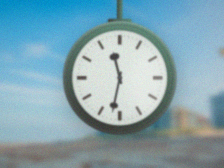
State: 11:32
